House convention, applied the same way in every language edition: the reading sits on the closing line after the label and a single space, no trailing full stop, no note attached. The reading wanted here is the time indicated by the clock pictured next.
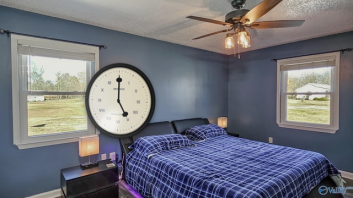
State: 5:00
